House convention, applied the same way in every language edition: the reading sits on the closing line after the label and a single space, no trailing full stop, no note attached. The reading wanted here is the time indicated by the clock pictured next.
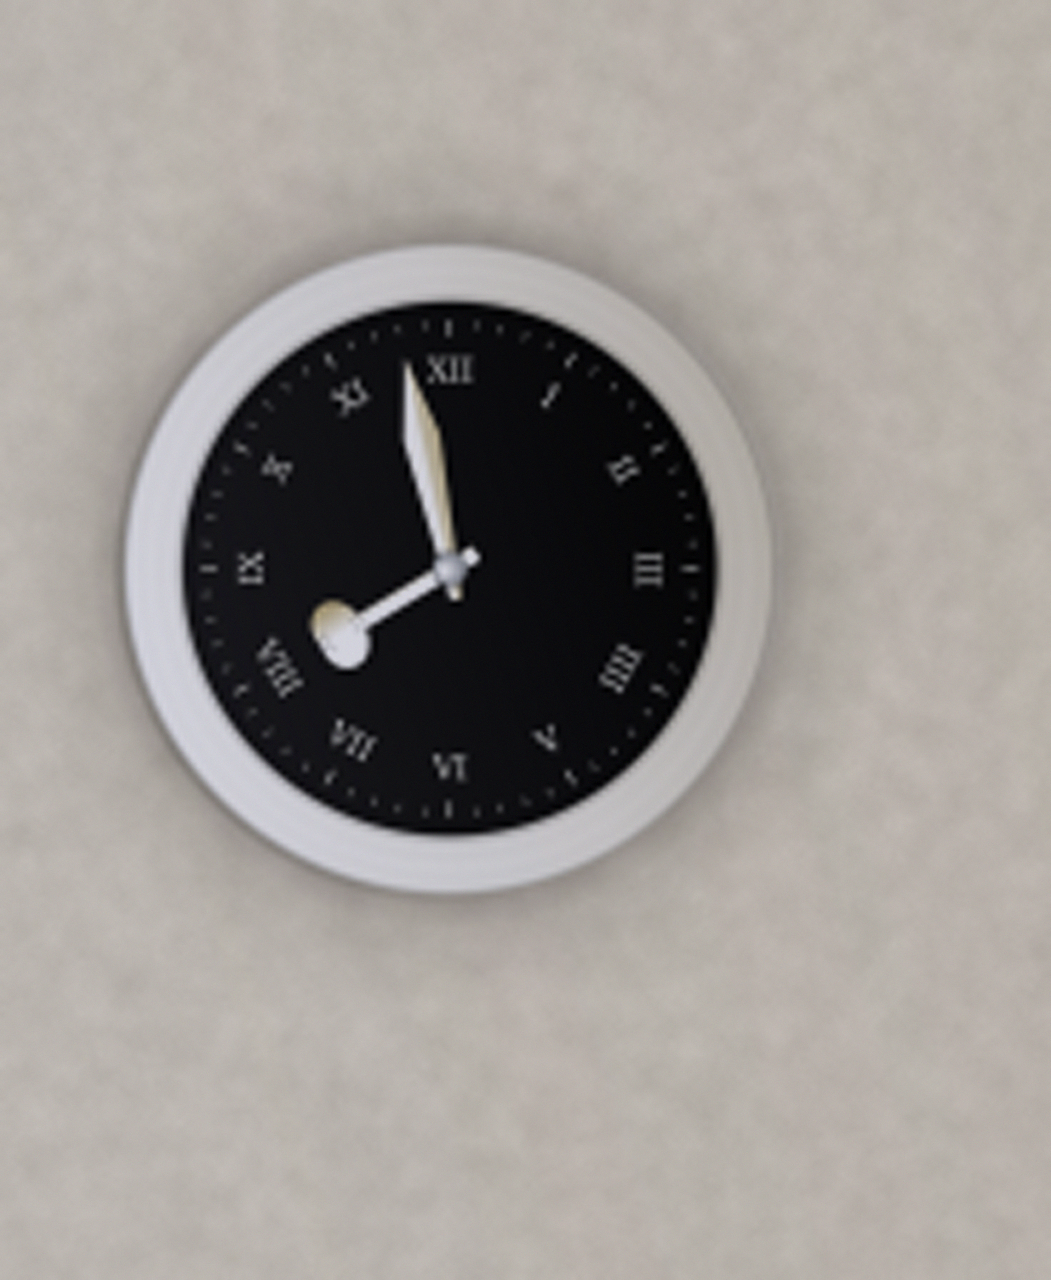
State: 7:58
